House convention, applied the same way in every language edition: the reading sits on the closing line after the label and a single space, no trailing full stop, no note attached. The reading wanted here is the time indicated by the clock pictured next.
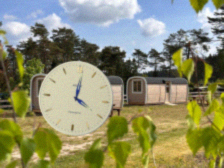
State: 4:01
